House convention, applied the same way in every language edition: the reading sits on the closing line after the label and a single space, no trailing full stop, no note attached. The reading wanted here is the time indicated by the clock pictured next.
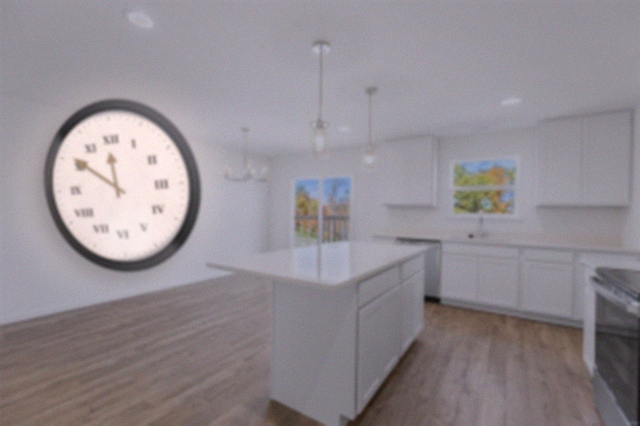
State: 11:51
